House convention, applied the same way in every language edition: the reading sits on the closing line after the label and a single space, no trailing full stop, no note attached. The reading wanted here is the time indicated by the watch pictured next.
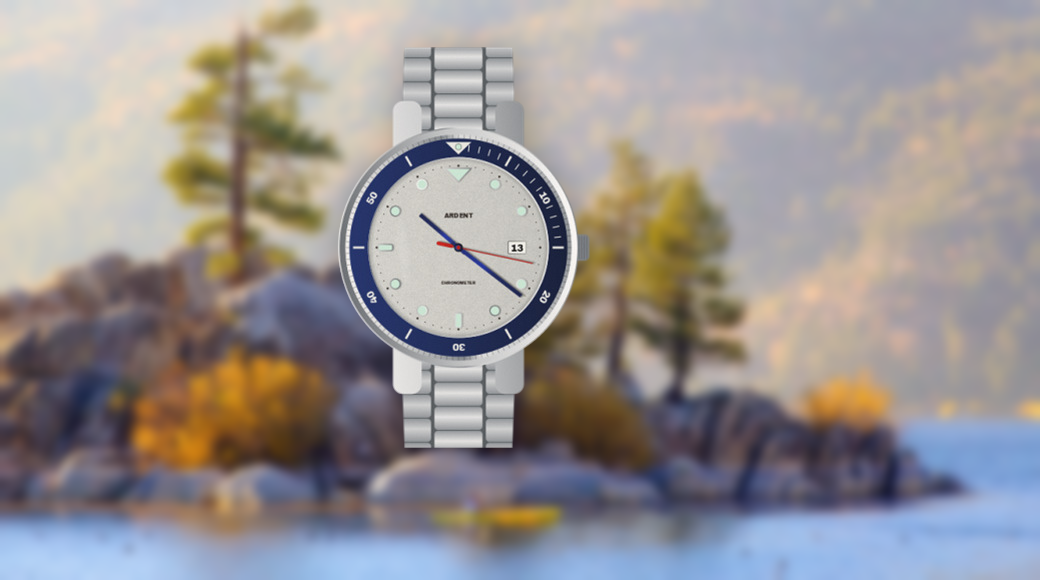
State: 10:21:17
